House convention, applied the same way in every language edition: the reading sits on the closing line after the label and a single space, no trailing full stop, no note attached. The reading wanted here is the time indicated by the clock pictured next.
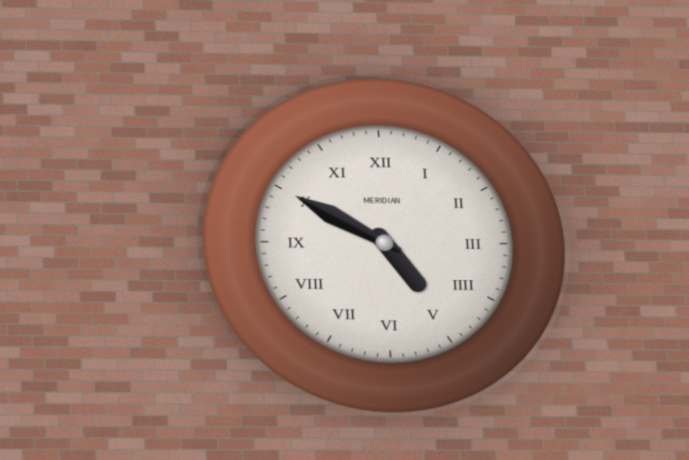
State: 4:50
